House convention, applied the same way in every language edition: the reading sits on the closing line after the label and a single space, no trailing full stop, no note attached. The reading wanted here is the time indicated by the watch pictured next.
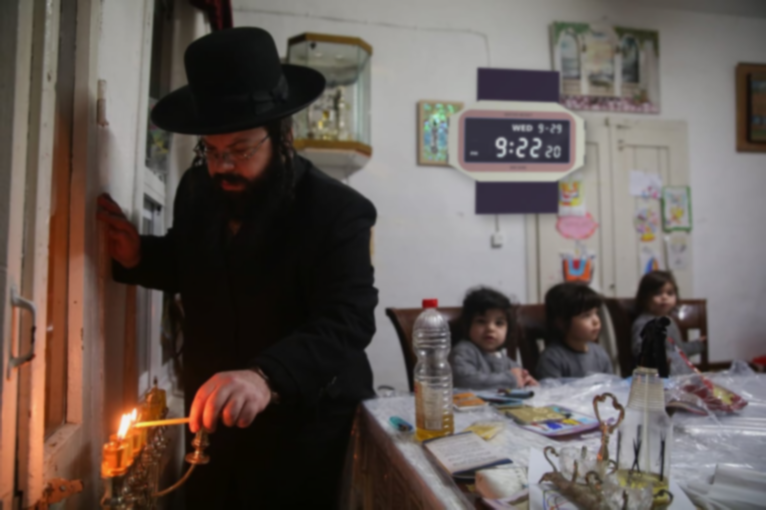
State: 9:22
